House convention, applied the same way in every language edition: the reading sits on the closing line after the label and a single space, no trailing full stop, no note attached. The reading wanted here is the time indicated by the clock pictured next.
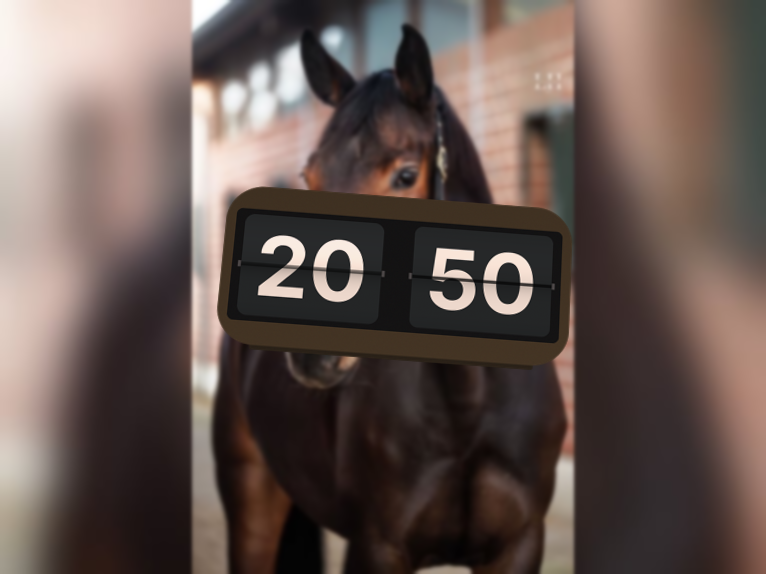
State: 20:50
